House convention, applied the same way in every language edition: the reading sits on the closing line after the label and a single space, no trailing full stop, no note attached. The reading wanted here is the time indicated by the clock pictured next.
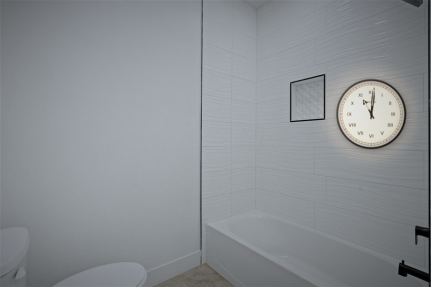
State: 11:01
